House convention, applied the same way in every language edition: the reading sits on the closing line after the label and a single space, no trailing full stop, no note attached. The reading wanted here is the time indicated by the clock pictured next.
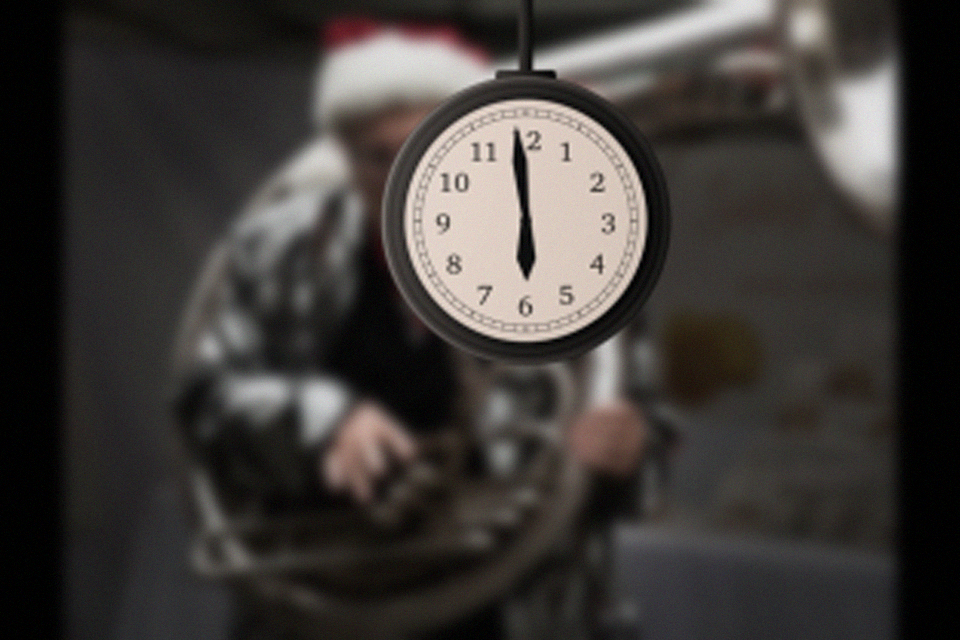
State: 5:59
